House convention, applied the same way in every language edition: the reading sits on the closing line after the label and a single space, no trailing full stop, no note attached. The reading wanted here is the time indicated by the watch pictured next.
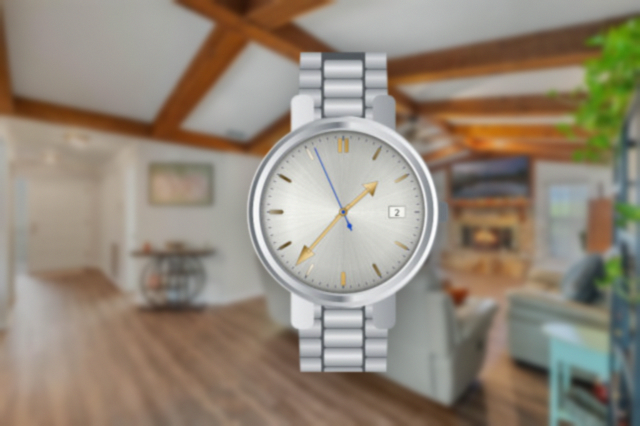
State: 1:36:56
